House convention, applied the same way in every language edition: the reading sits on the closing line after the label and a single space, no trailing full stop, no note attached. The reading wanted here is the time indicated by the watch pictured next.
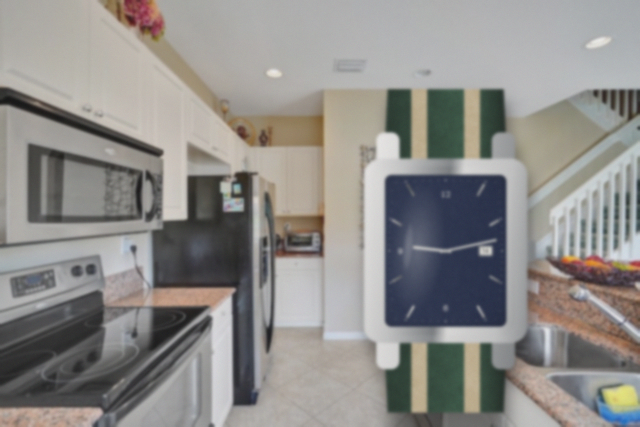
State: 9:13
